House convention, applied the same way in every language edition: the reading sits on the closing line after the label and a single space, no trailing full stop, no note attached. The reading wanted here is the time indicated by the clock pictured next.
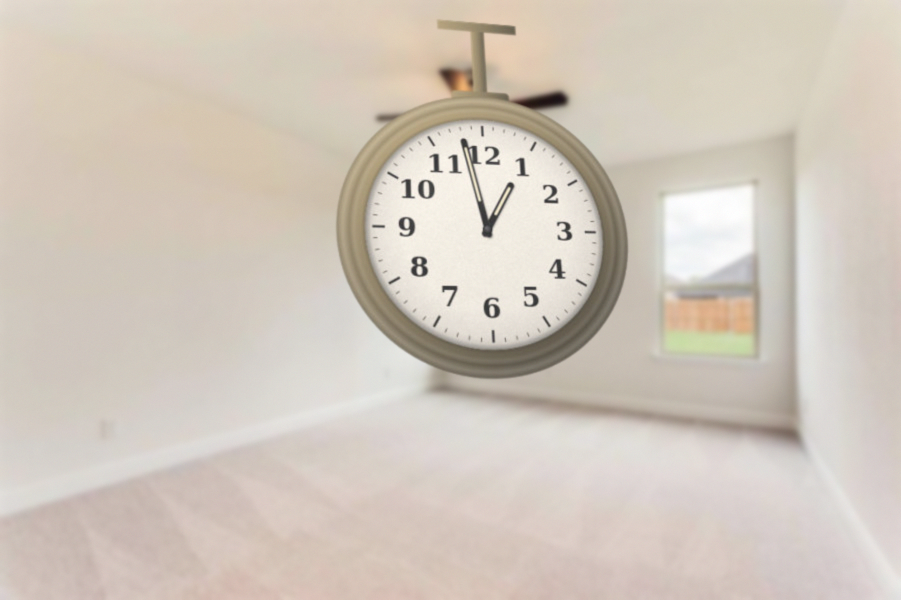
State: 12:58
